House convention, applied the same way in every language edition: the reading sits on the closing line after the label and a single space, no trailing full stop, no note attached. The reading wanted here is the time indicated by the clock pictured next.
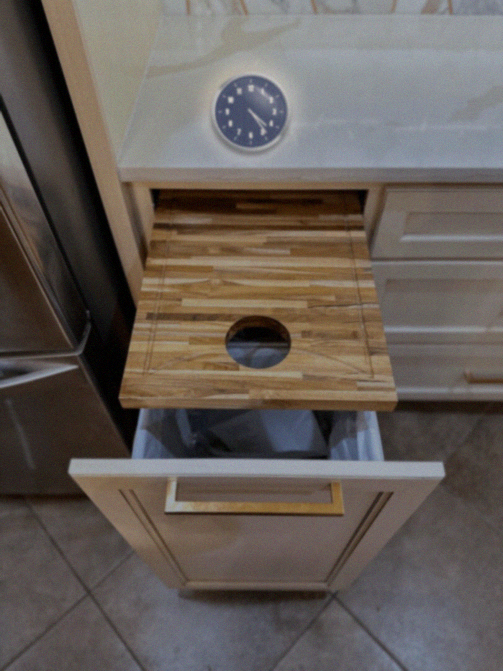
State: 4:24
